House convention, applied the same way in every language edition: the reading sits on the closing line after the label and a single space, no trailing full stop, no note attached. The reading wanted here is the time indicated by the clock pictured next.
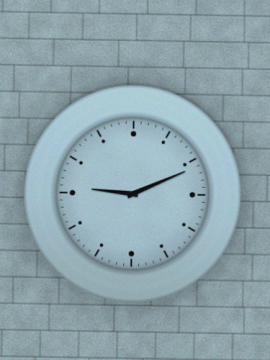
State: 9:11
